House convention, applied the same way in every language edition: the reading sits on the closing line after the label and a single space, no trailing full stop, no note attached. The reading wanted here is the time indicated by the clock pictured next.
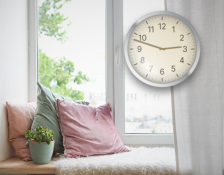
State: 2:48
